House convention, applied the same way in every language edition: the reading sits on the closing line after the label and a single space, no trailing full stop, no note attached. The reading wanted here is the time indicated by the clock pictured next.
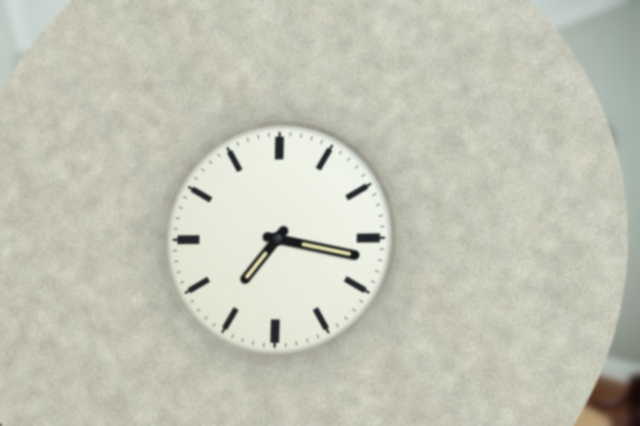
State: 7:17
